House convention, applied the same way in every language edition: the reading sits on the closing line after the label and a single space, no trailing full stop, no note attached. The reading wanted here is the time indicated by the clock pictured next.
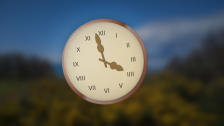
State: 3:58
